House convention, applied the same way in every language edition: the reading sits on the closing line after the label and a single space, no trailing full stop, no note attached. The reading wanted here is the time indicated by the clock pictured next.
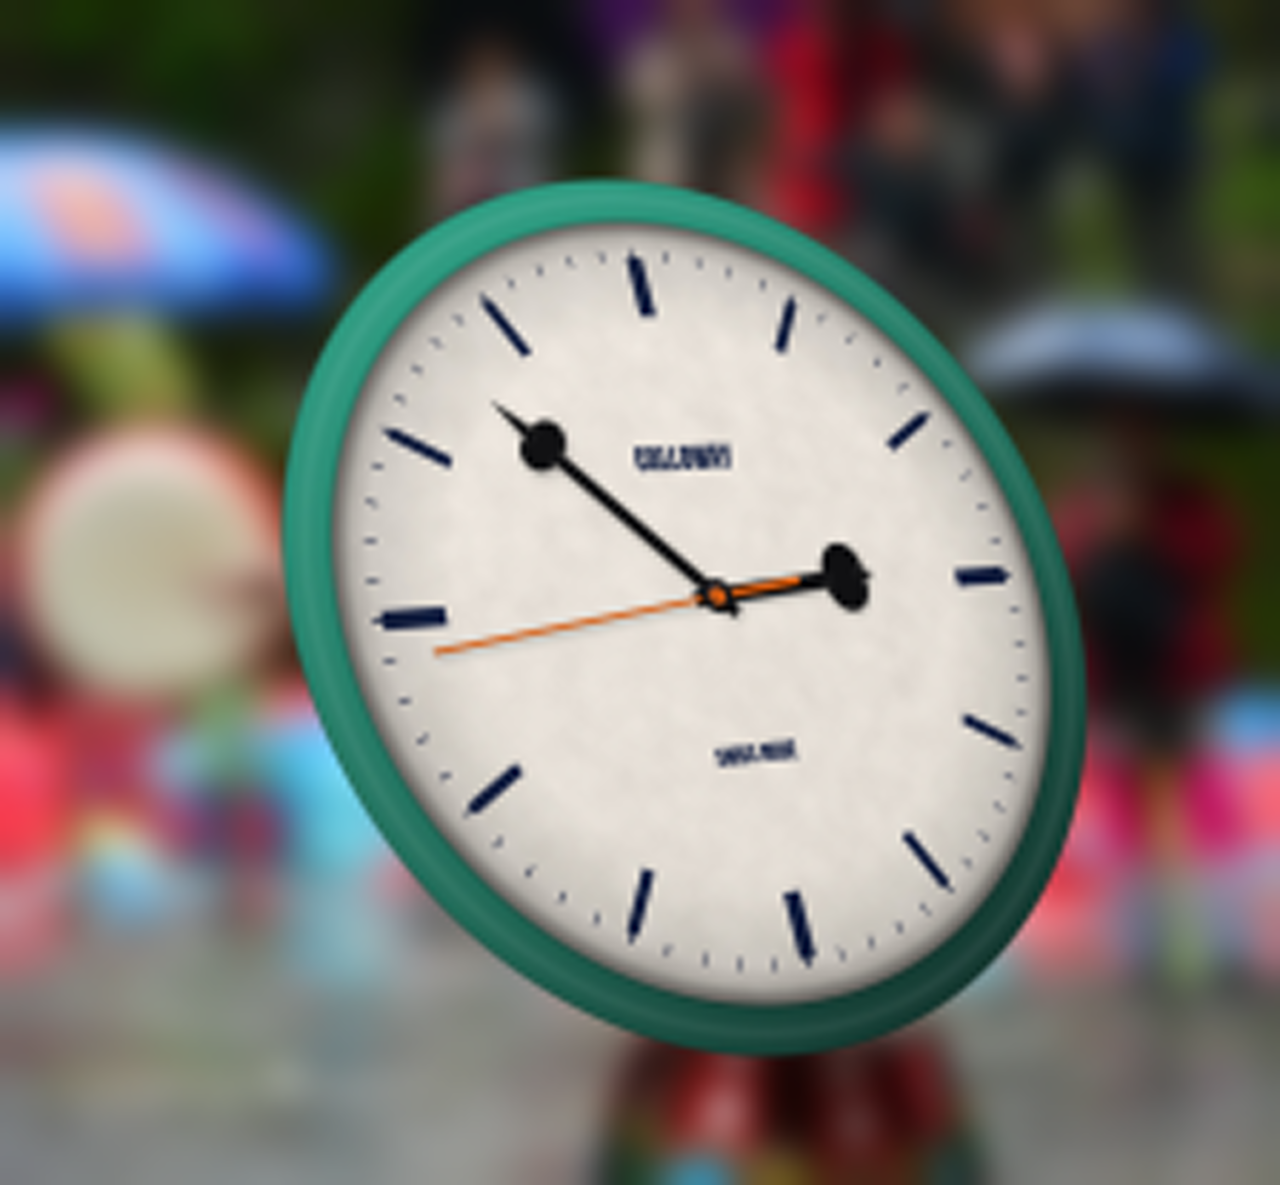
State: 2:52:44
